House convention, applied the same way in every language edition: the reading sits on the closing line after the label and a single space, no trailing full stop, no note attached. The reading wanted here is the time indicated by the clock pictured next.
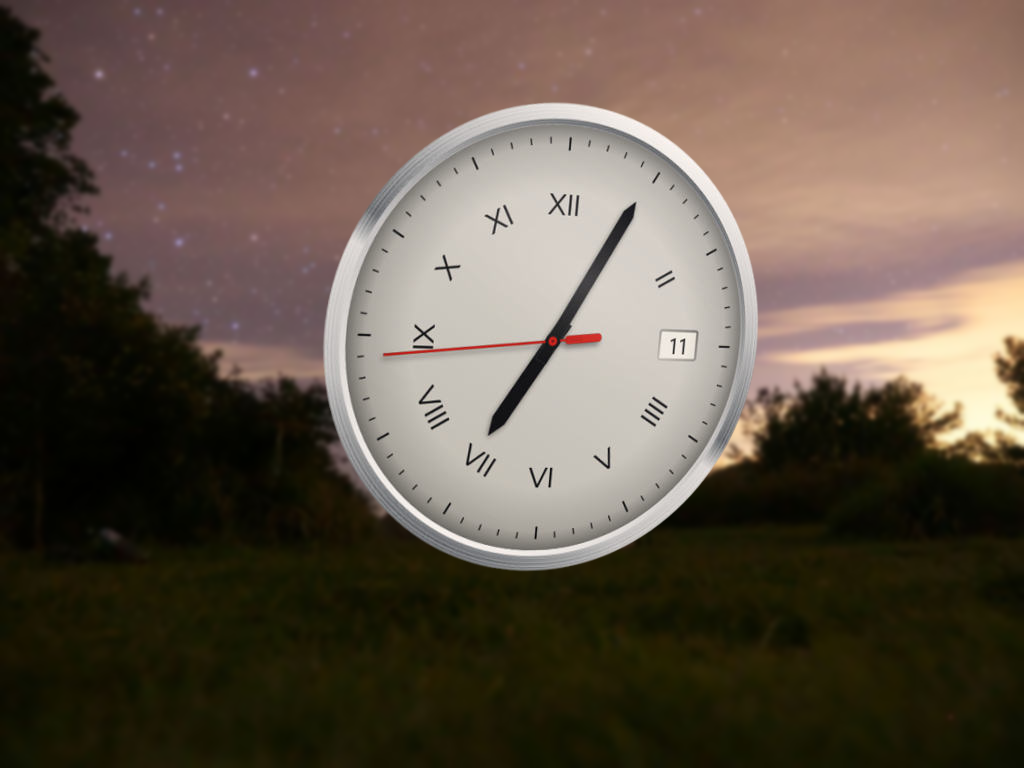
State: 7:04:44
